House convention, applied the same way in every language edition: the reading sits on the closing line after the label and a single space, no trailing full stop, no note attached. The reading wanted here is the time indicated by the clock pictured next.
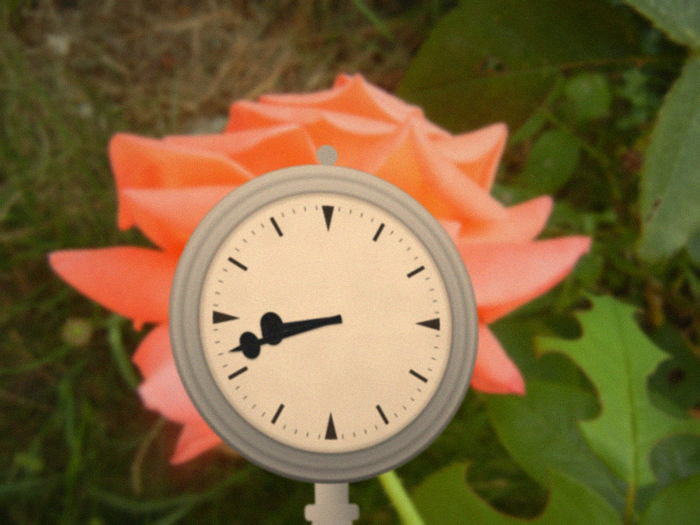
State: 8:42
